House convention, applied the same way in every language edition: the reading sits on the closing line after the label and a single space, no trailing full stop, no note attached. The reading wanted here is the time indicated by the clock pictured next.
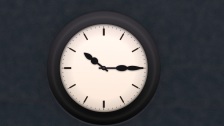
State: 10:15
